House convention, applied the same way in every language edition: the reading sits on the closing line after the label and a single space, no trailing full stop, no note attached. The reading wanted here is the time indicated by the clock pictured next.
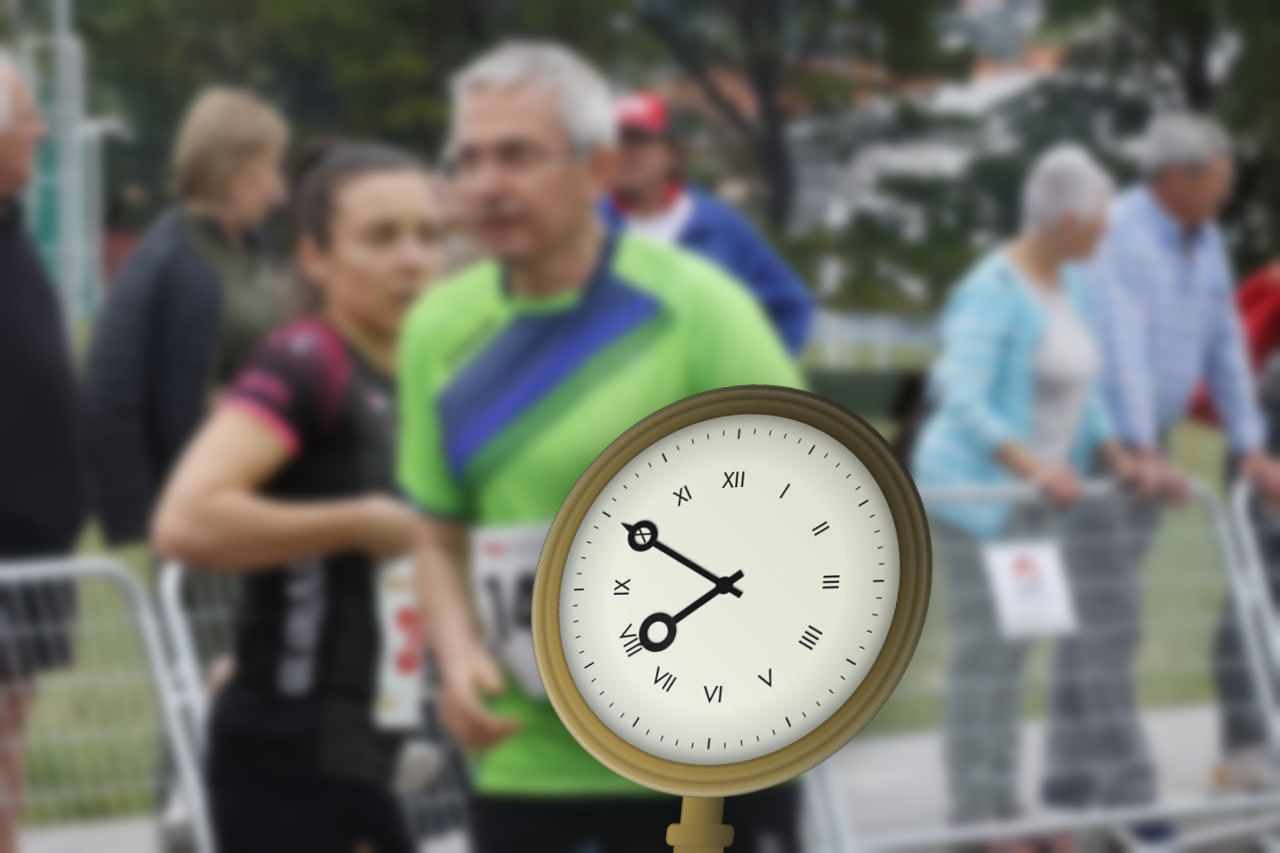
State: 7:50
